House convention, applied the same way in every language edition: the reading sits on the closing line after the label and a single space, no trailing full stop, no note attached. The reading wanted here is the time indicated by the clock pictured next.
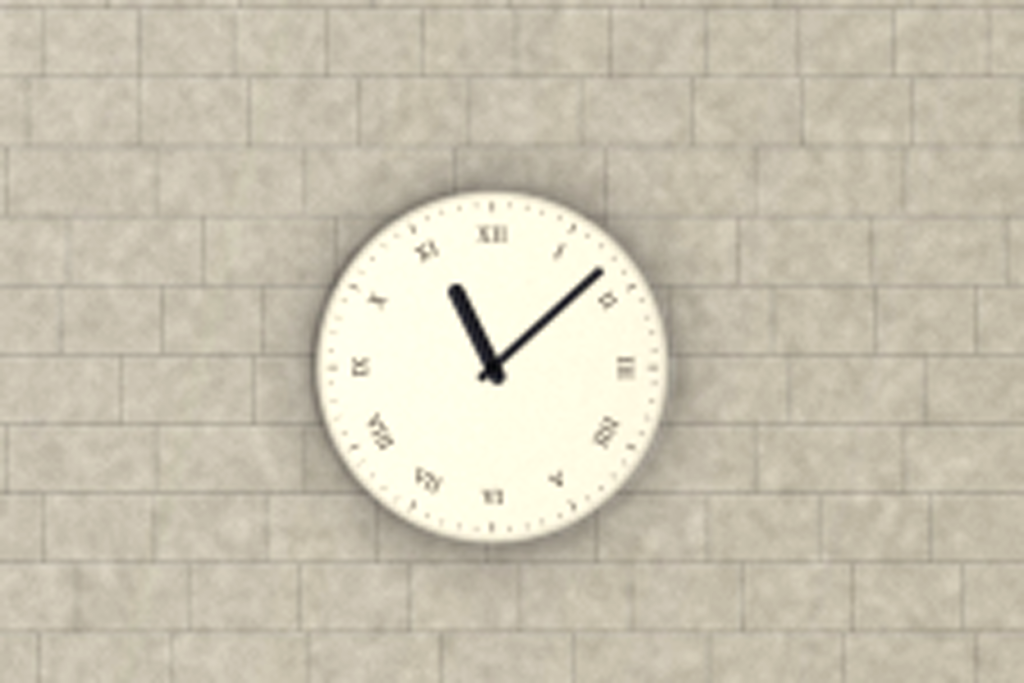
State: 11:08
